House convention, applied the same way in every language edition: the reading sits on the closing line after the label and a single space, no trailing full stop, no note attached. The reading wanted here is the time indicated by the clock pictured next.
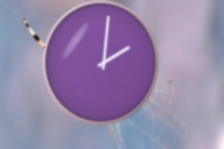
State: 2:01
